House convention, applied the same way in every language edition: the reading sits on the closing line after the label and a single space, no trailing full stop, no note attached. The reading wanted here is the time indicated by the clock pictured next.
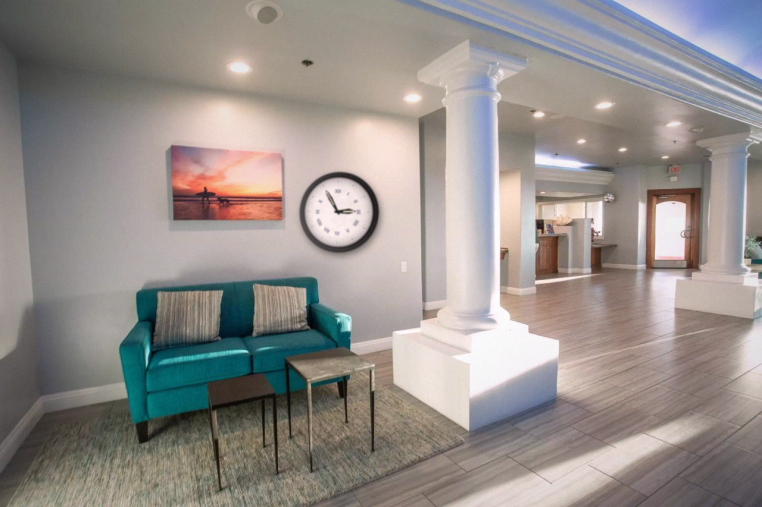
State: 2:55
